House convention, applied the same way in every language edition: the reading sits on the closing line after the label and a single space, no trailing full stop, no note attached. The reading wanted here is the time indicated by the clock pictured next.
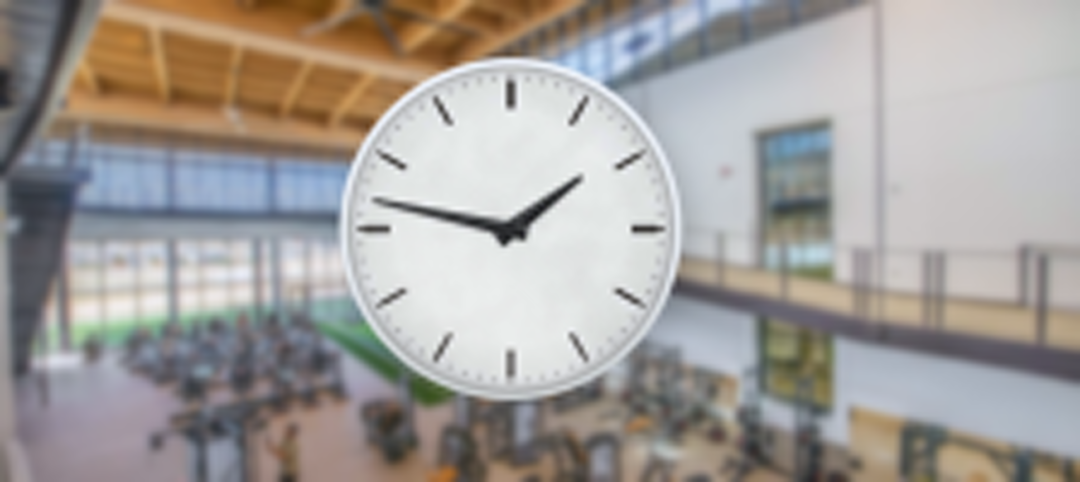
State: 1:47
